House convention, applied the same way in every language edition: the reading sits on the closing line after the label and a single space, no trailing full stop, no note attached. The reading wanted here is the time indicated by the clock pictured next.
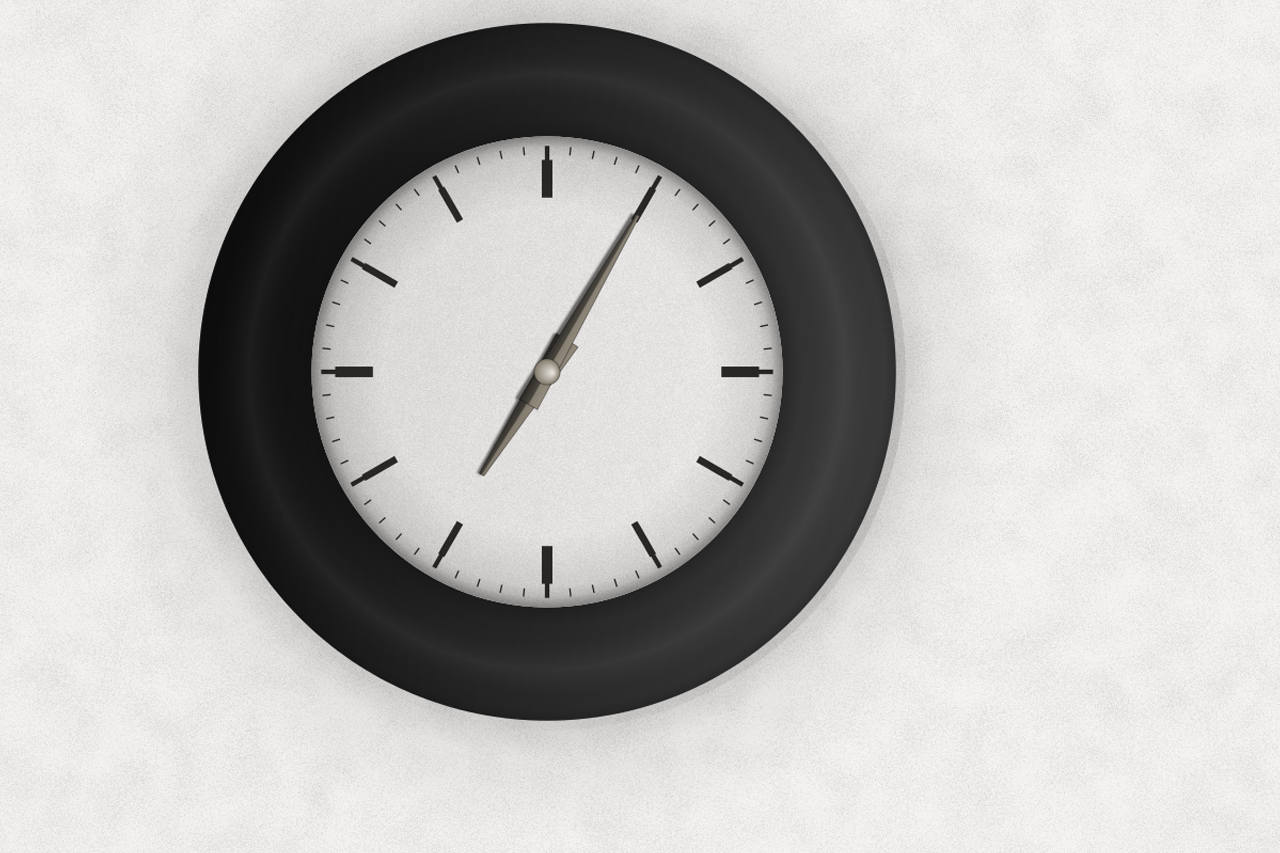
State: 7:05
